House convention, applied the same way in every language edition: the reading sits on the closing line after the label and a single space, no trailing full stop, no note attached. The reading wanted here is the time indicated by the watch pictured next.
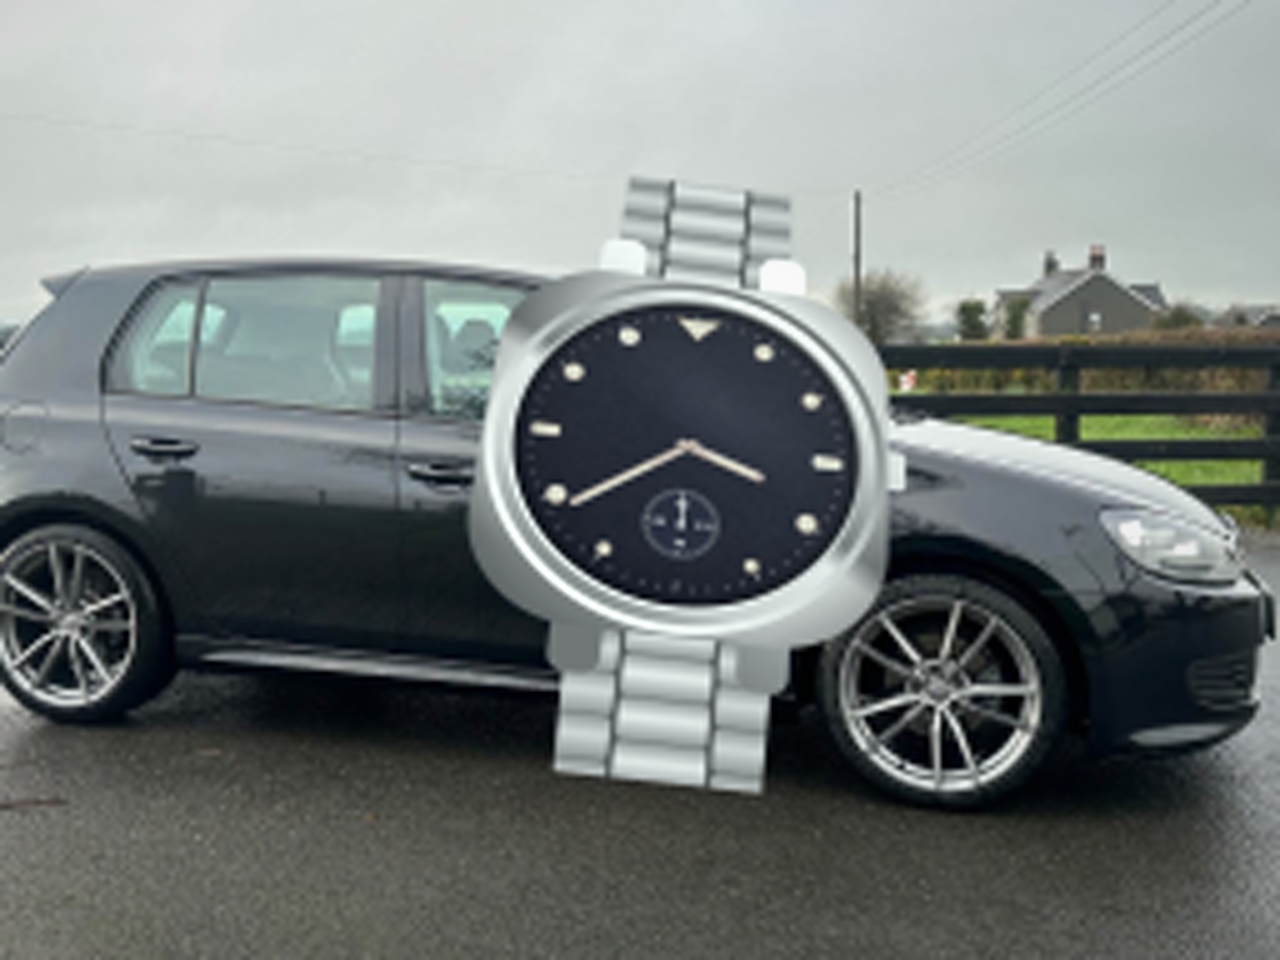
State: 3:39
